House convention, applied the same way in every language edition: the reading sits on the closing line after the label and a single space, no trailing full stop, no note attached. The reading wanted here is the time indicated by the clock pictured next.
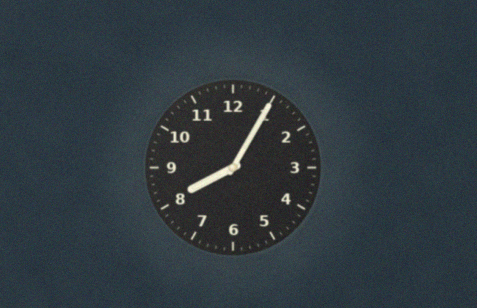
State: 8:05
